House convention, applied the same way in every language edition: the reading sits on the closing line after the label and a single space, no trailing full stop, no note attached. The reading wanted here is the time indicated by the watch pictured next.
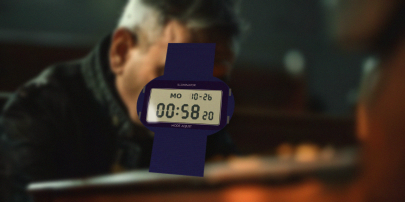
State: 0:58:20
